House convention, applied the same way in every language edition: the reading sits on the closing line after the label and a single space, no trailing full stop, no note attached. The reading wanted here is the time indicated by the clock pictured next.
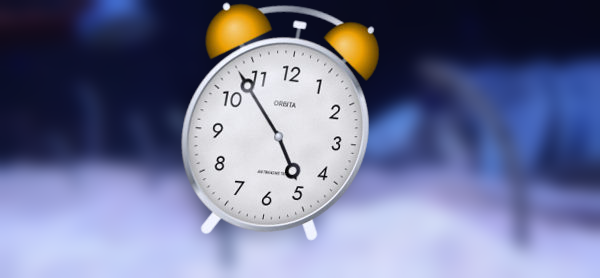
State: 4:53
